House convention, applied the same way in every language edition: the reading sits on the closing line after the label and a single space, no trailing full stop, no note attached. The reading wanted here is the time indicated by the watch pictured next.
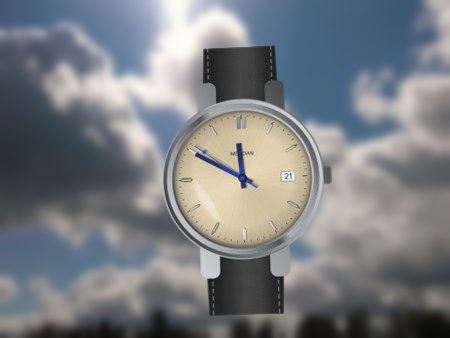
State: 11:49:51
